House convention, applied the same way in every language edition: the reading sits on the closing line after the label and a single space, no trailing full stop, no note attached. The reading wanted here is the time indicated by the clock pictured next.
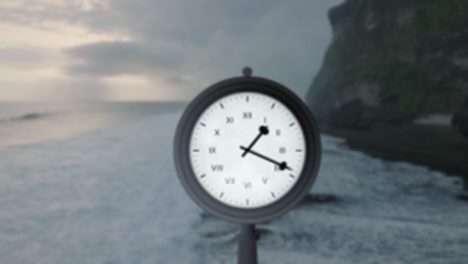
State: 1:19
